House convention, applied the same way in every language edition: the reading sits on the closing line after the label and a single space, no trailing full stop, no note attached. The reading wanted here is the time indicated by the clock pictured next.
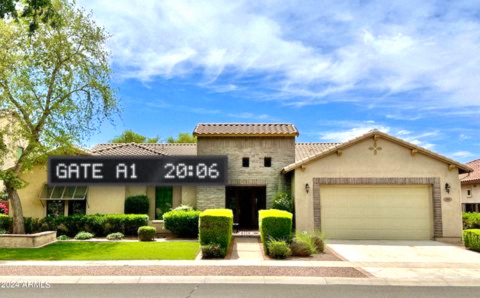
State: 20:06
